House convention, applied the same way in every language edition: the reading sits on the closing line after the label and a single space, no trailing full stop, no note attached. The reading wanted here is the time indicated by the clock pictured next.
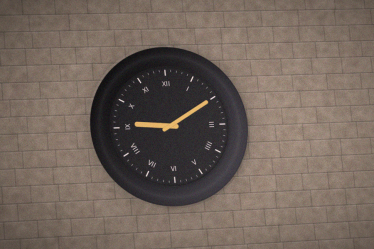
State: 9:10
